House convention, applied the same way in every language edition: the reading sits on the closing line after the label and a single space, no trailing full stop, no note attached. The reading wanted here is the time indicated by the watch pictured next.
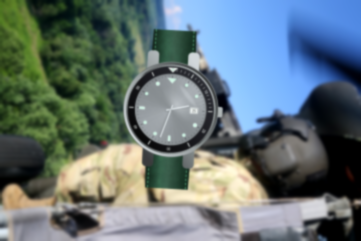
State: 2:33
